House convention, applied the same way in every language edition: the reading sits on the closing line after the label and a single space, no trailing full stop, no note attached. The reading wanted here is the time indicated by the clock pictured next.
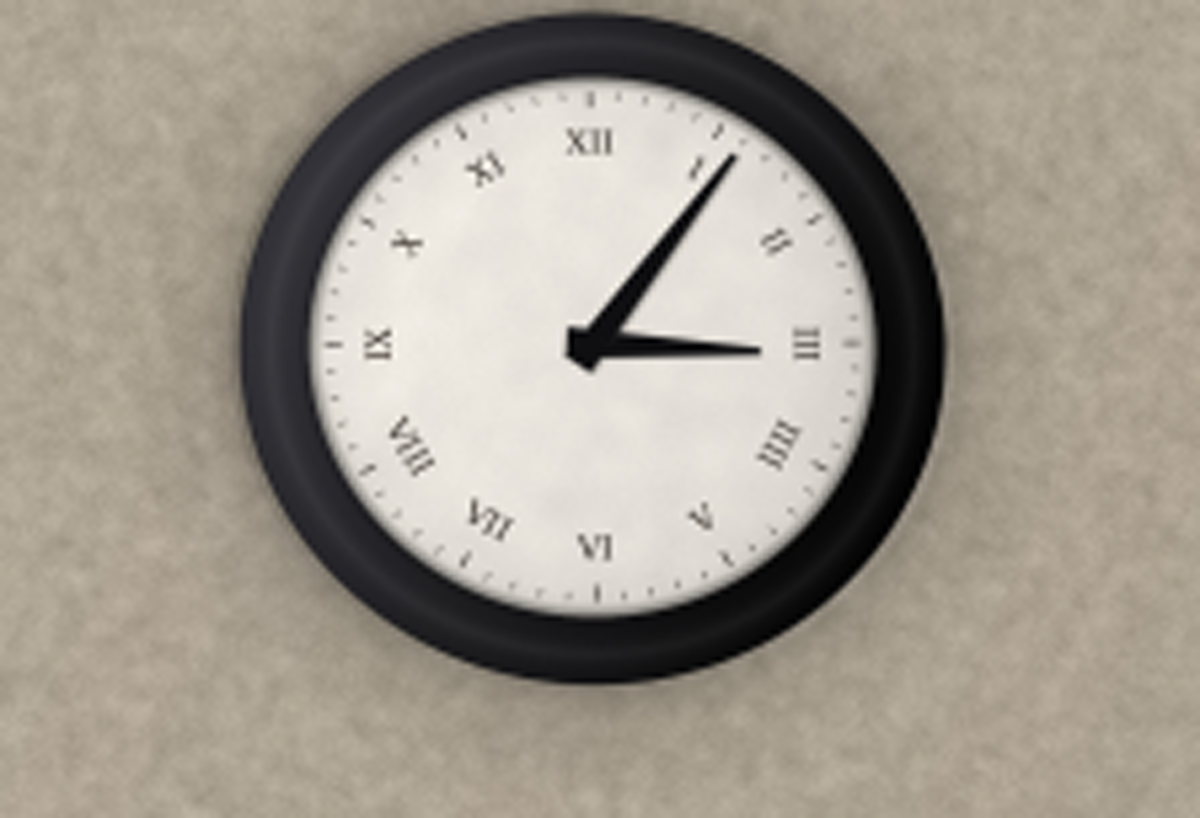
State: 3:06
